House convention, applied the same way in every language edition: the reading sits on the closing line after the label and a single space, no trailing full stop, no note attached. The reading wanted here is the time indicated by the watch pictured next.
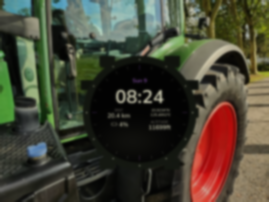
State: 8:24
